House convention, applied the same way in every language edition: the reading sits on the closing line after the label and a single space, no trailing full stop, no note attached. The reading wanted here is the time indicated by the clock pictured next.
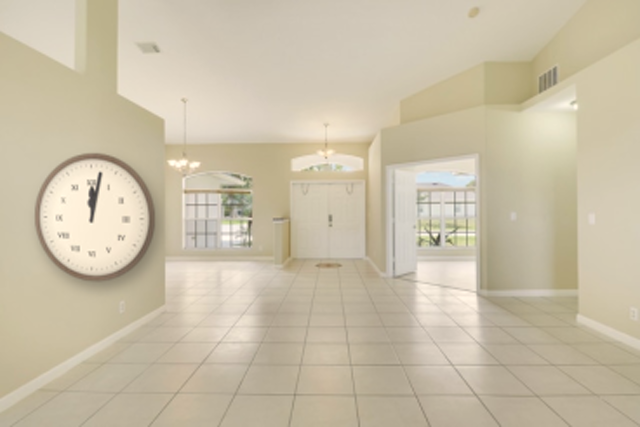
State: 12:02
